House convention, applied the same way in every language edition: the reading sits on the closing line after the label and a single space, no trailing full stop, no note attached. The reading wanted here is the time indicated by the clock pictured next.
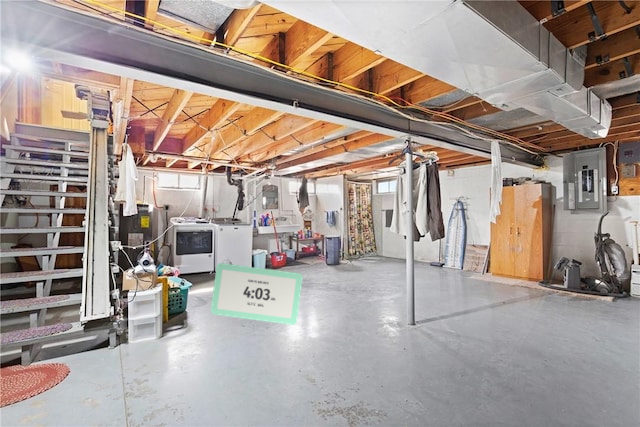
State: 4:03
